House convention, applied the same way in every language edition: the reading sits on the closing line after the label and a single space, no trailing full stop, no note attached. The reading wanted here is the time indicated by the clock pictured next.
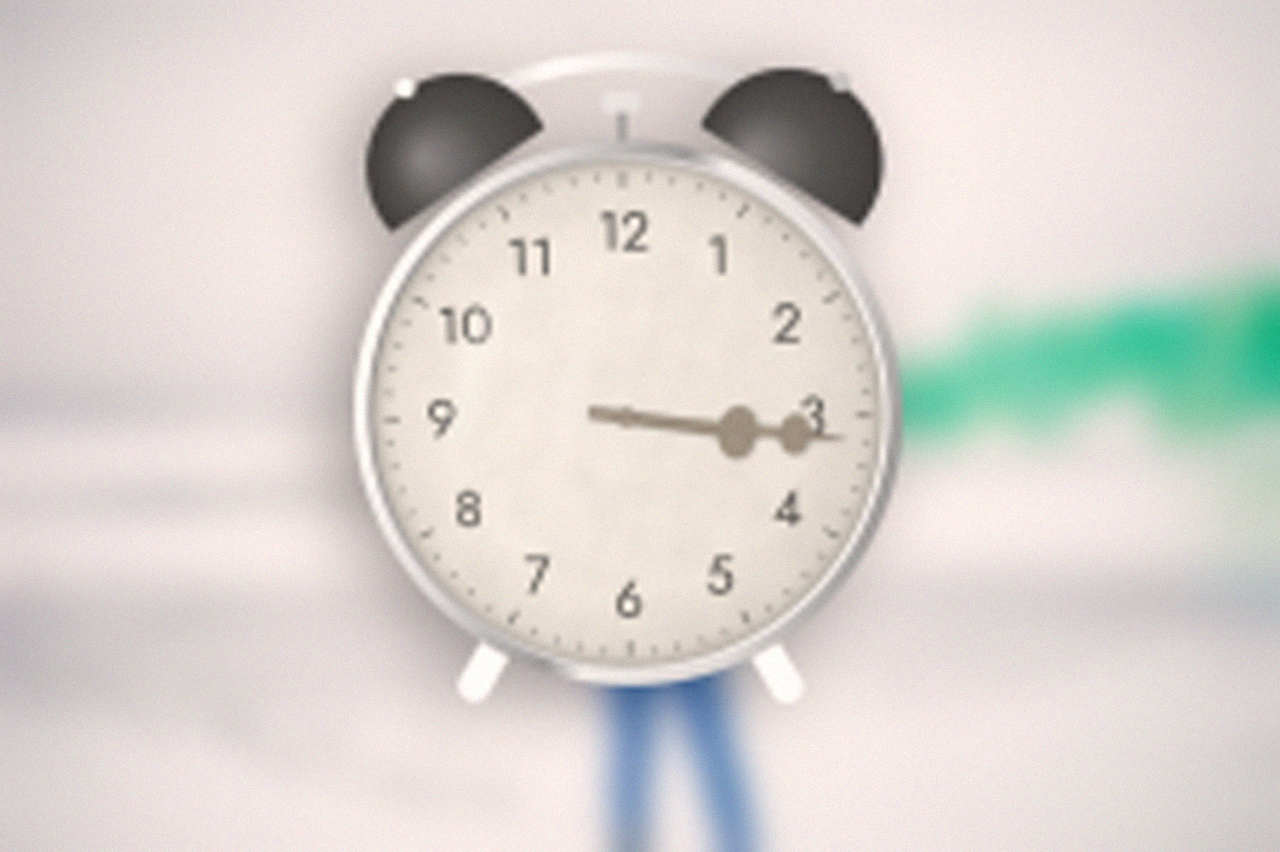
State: 3:16
